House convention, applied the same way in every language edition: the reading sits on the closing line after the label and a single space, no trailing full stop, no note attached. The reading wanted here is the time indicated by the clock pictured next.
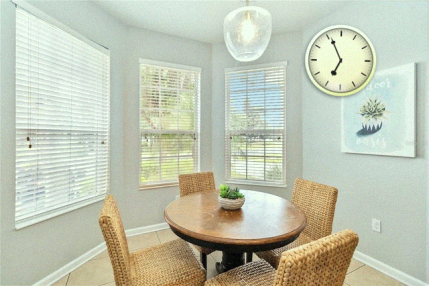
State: 6:56
